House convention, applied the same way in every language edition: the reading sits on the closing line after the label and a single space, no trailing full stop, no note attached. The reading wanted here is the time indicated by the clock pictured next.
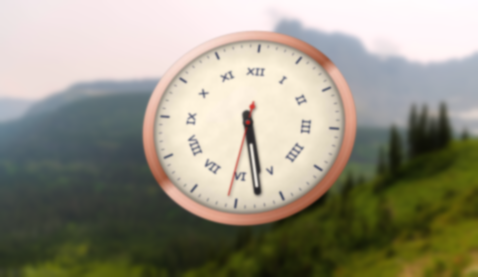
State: 5:27:31
